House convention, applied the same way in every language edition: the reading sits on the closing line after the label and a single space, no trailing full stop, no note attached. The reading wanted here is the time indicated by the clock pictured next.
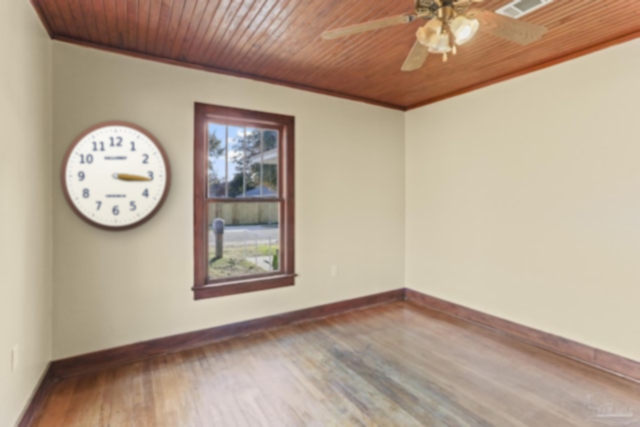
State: 3:16
